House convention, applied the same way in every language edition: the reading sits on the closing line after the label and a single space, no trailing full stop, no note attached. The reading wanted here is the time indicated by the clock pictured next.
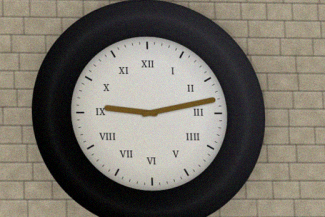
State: 9:13
